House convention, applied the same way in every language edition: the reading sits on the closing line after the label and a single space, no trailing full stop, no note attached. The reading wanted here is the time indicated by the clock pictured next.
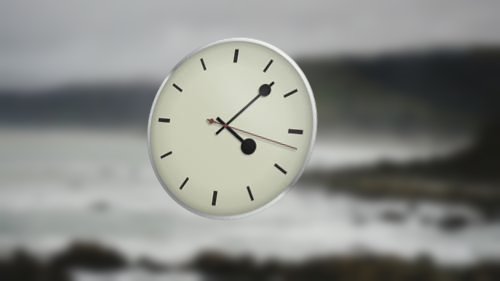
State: 4:07:17
